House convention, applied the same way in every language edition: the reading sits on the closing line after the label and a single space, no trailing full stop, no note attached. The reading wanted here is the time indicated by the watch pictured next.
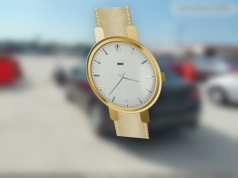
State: 3:37
